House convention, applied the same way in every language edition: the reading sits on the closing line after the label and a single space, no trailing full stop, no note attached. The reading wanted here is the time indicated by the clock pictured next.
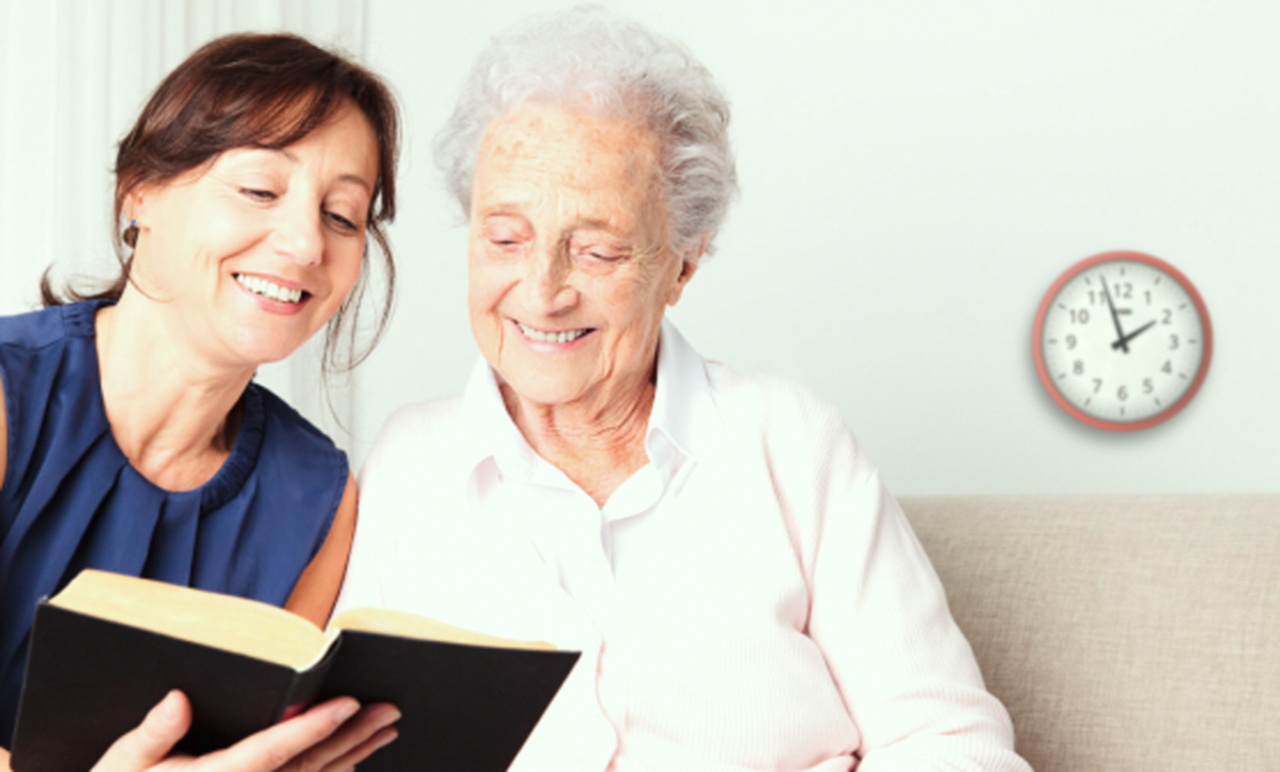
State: 1:57
